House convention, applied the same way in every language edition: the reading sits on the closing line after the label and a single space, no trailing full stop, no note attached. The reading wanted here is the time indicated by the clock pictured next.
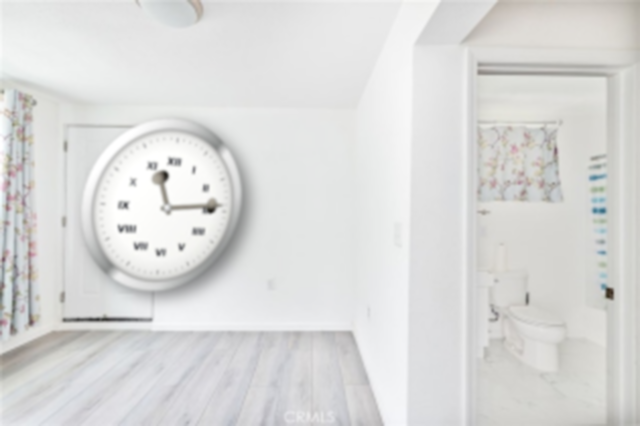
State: 11:14
